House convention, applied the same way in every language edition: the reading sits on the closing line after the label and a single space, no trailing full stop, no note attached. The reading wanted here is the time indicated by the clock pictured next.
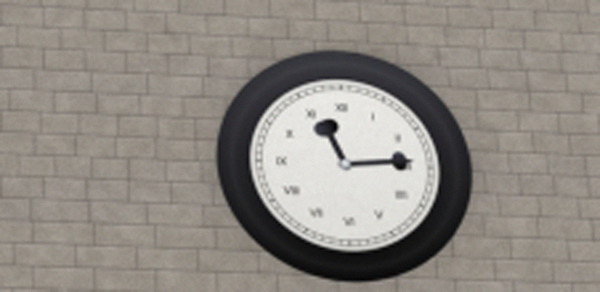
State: 11:14
